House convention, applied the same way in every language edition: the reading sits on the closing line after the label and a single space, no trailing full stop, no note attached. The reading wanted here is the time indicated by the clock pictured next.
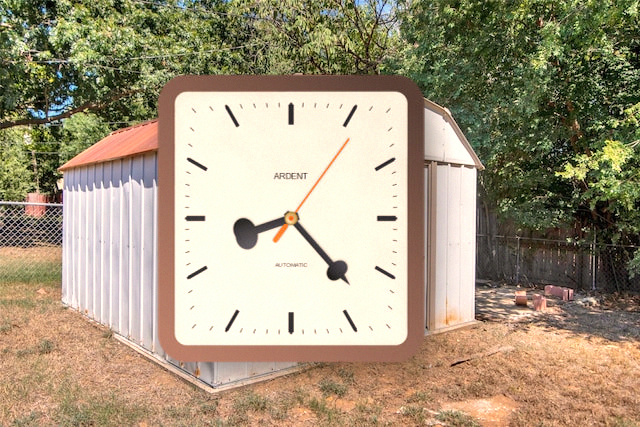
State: 8:23:06
